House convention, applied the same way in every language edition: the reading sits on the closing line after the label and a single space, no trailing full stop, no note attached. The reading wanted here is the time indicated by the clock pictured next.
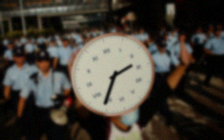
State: 2:36
